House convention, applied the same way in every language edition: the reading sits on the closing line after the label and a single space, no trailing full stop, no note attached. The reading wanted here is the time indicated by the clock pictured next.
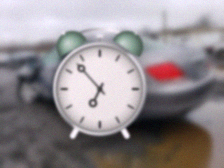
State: 6:53
